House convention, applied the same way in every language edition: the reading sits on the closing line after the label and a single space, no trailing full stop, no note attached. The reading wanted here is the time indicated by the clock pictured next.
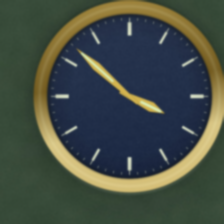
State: 3:52
